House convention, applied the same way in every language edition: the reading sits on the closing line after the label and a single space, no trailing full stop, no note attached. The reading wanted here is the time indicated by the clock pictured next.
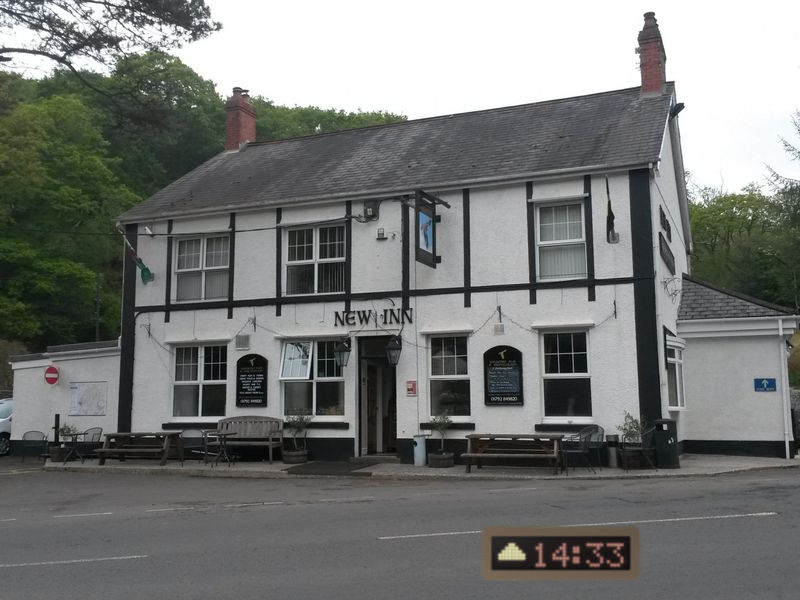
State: 14:33
